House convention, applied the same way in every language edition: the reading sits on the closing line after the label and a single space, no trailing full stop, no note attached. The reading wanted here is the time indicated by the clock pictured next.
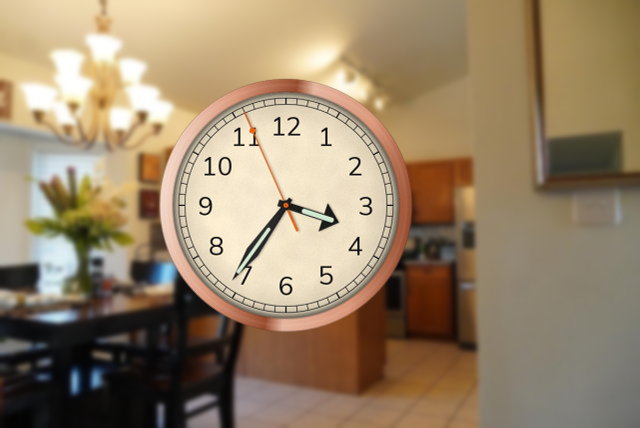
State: 3:35:56
